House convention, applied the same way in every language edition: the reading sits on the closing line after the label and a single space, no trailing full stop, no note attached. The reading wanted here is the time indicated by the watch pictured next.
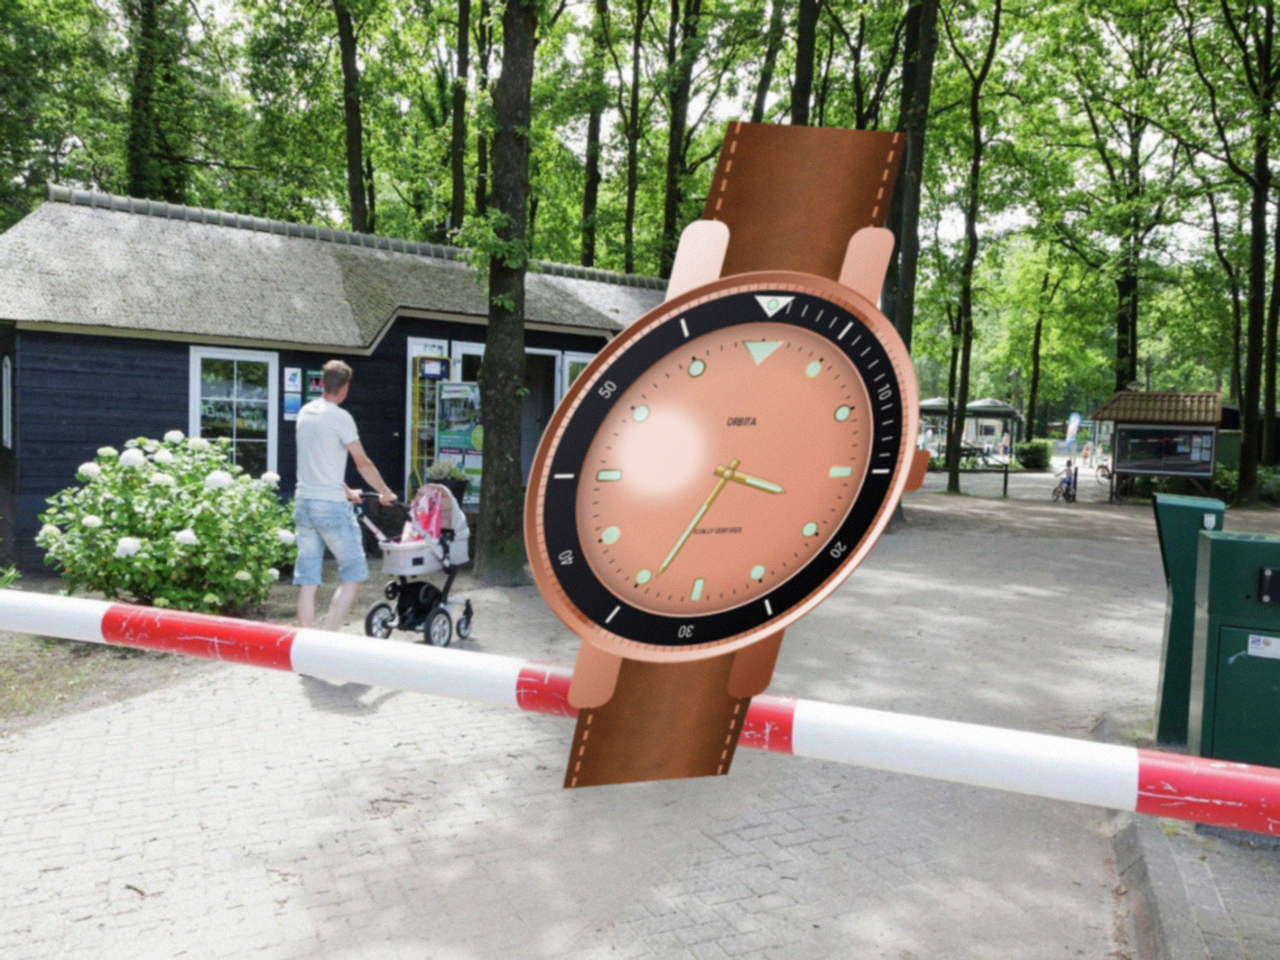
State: 3:34
